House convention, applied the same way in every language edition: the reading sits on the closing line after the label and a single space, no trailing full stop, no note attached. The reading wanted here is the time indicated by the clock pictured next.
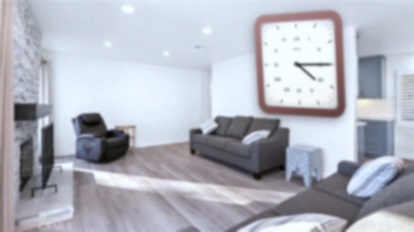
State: 4:15
